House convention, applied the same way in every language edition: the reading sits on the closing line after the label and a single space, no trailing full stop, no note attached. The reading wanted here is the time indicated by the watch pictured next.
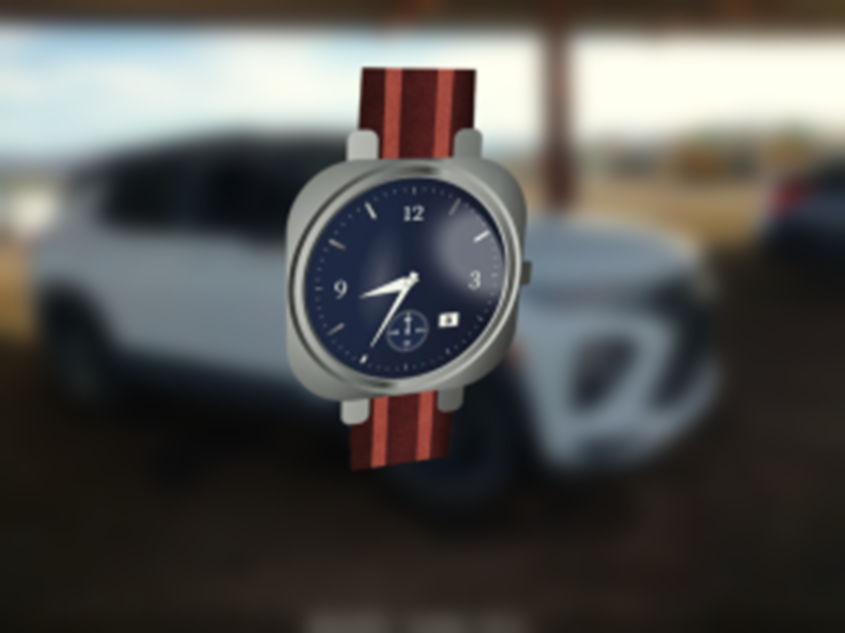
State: 8:35
